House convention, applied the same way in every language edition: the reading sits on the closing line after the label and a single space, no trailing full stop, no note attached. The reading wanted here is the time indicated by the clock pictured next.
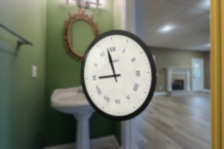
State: 8:58
